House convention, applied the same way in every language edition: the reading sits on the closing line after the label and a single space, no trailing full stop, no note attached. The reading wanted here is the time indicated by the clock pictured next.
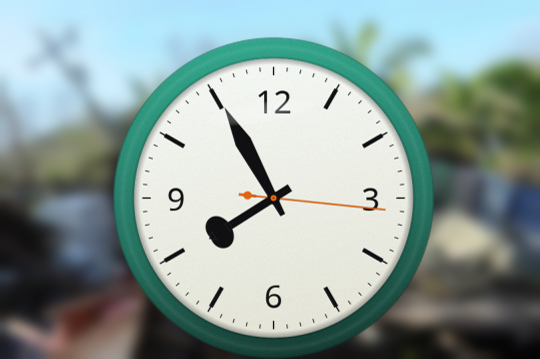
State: 7:55:16
